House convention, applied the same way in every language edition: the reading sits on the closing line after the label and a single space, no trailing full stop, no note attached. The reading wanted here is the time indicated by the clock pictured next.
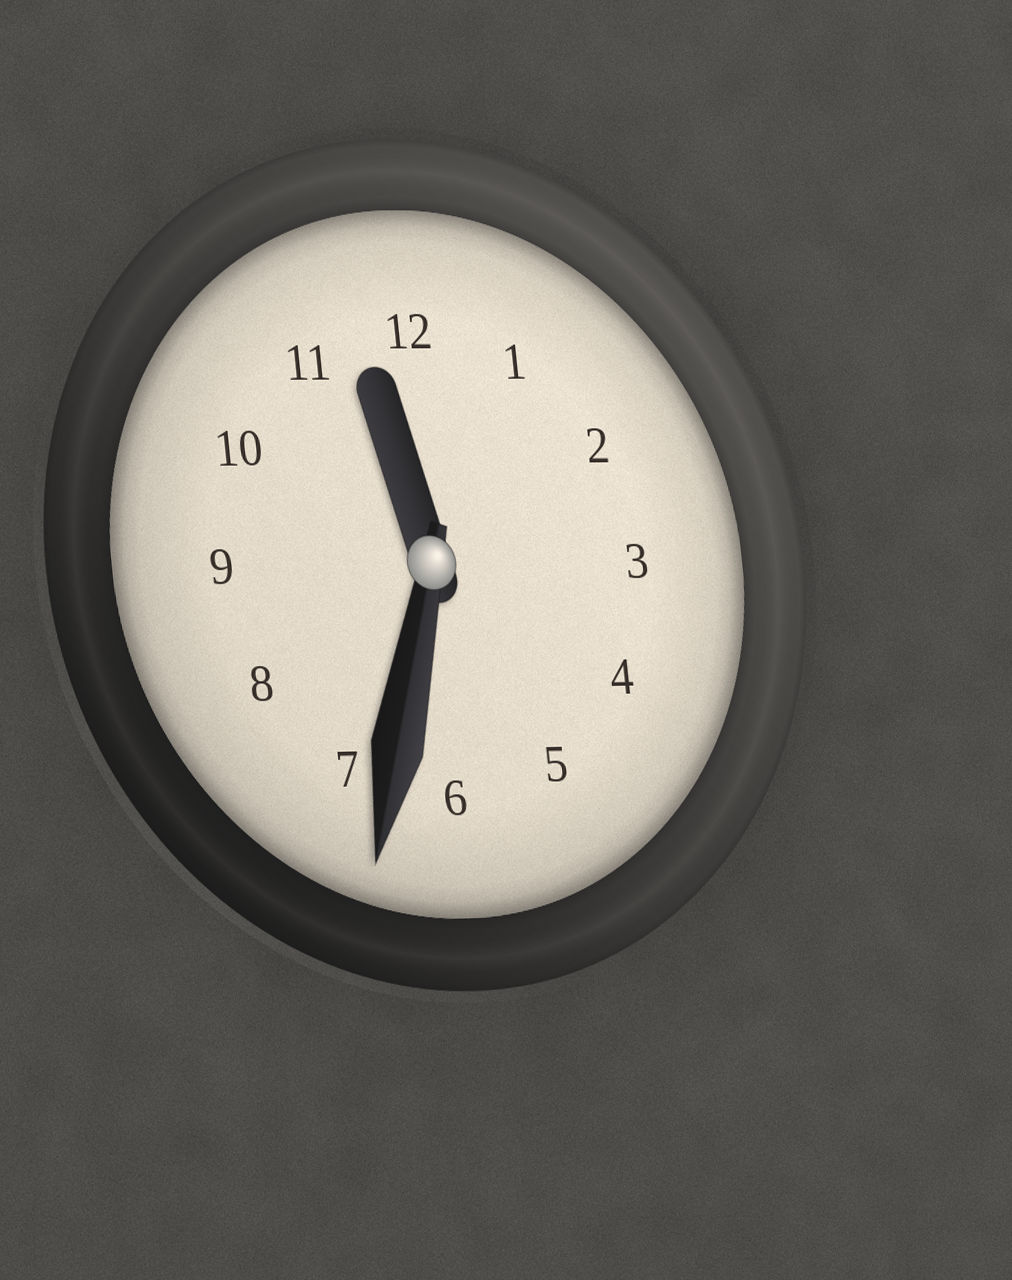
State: 11:33
